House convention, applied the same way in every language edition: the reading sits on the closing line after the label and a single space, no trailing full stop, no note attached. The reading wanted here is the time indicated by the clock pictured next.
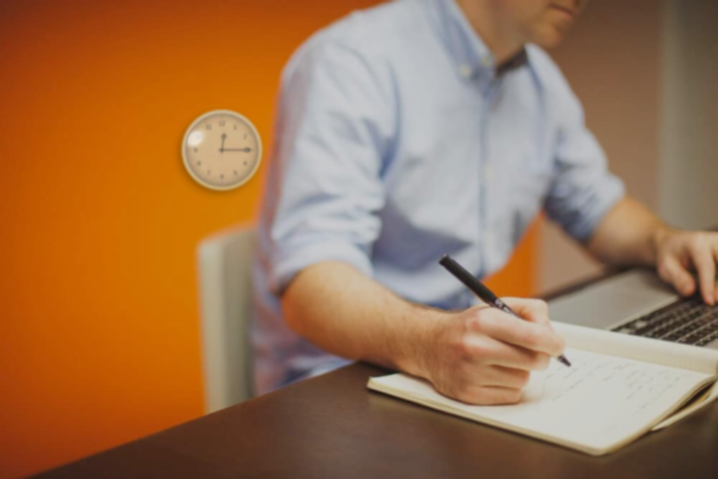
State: 12:15
